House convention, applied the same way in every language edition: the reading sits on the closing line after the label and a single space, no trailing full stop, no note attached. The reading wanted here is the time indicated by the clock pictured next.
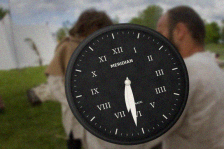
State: 6:31
